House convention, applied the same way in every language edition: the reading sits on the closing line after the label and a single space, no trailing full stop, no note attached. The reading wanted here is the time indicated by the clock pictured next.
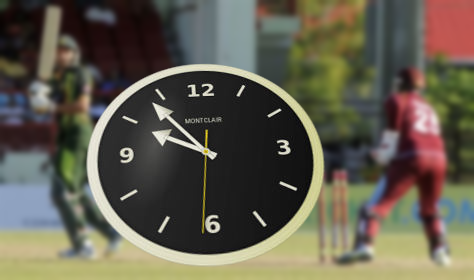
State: 9:53:31
